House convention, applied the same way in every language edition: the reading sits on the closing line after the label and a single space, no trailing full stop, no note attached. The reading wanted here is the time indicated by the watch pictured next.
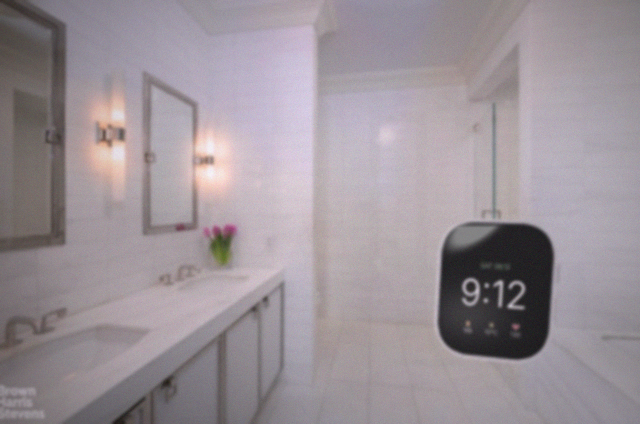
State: 9:12
